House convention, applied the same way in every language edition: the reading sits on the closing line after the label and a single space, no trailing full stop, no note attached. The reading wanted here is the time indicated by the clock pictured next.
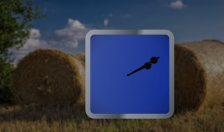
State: 2:10
